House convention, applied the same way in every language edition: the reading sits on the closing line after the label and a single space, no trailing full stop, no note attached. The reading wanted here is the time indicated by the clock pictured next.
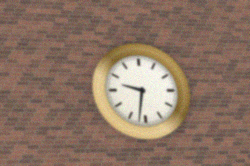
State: 9:32
